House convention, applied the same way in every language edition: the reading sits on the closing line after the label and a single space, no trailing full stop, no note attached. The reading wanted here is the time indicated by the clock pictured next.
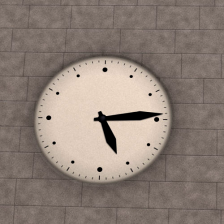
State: 5:14
